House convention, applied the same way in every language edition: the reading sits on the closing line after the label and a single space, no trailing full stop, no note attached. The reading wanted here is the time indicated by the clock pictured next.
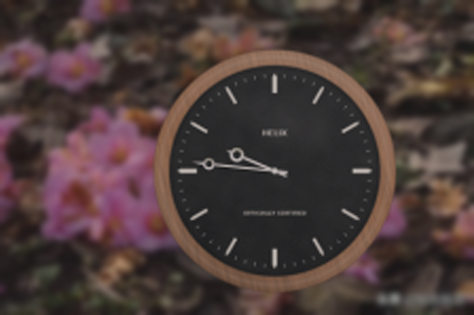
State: 9:46
